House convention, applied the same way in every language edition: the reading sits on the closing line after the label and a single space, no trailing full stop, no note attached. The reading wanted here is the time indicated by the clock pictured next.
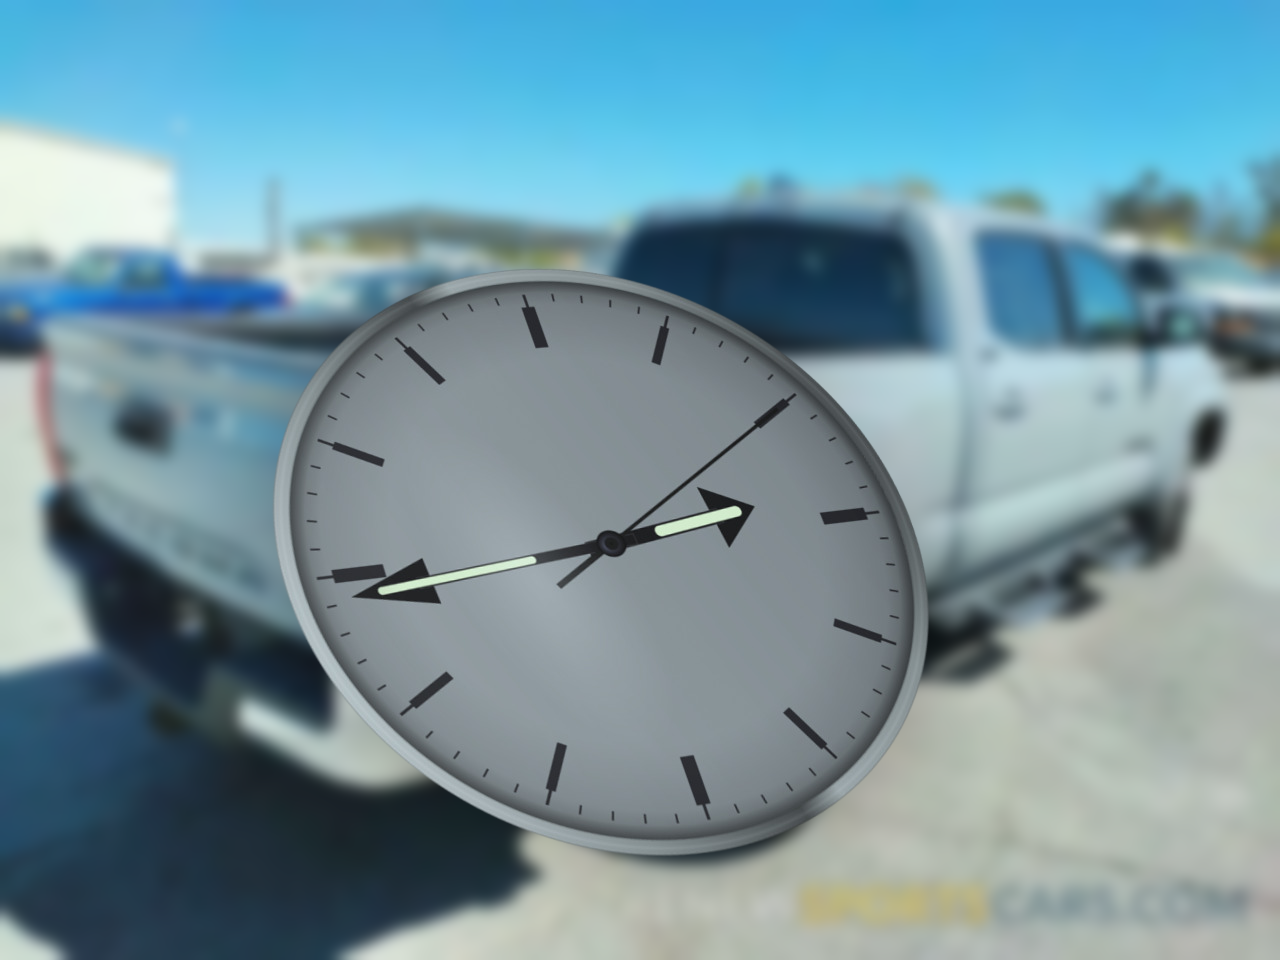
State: 2:44:10
